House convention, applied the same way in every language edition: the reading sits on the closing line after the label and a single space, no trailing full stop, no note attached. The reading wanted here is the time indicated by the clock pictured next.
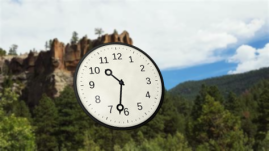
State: 10:32
